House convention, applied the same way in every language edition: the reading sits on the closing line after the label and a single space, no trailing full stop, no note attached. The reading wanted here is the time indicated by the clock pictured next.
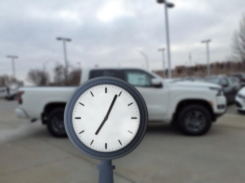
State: 7:04
